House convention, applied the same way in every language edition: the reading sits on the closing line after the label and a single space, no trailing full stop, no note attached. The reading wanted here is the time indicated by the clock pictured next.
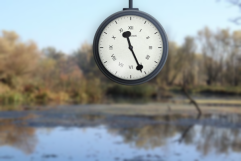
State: 11:26
